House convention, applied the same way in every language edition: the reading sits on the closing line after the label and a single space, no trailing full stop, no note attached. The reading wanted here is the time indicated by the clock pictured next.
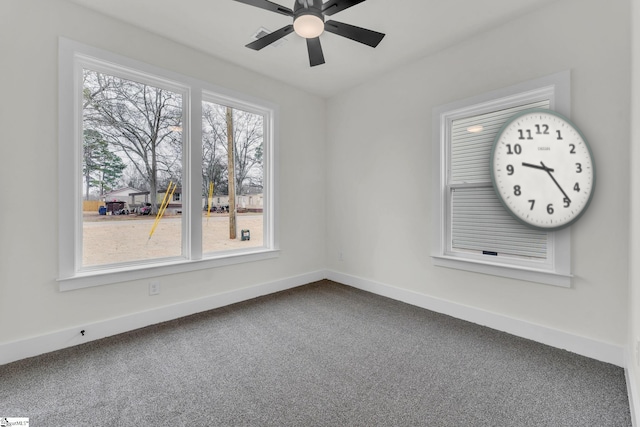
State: 9:24
